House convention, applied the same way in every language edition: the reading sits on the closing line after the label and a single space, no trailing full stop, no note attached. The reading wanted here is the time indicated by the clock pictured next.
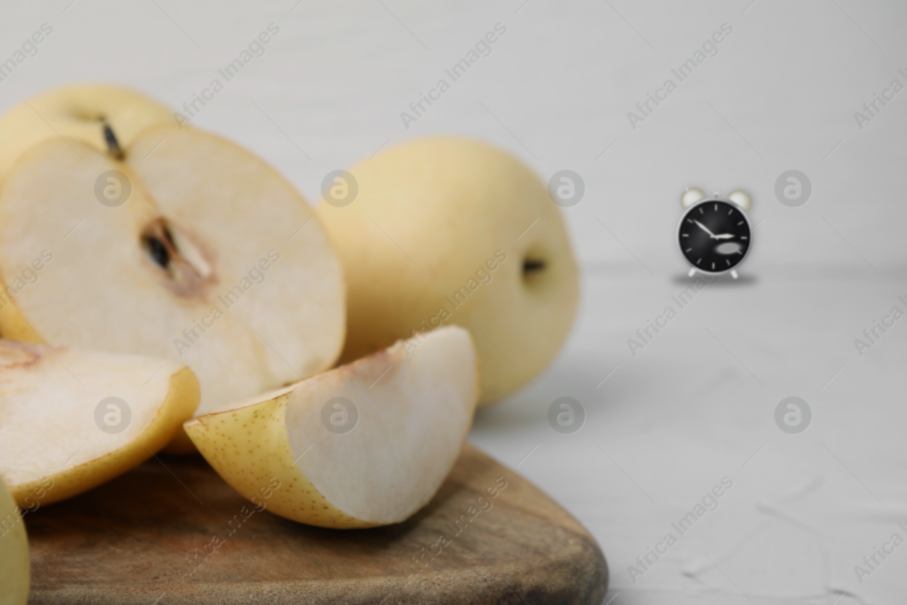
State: 2:51
